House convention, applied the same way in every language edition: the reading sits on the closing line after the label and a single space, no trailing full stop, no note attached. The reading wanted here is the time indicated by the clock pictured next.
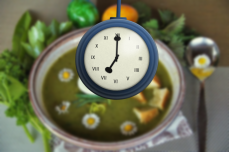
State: 7:00
